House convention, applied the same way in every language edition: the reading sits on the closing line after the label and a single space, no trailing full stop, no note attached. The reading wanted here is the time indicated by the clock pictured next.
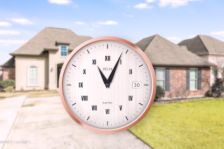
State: 11:04
